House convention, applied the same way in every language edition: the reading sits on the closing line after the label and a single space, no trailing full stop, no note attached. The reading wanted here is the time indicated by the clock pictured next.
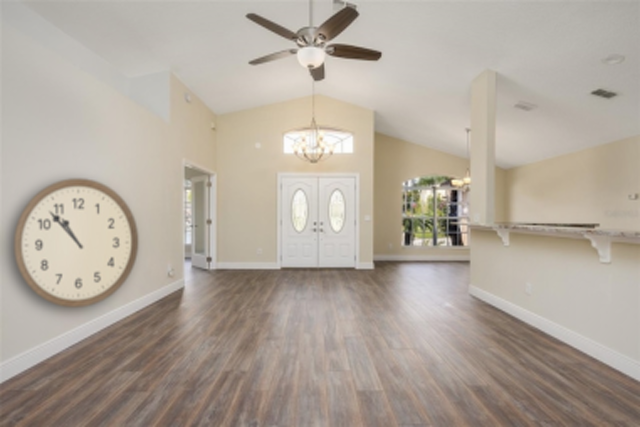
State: 10:53
